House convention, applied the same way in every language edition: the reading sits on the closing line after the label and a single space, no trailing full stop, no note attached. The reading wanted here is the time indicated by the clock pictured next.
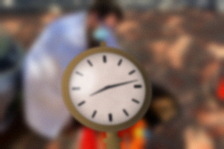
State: 8:13
